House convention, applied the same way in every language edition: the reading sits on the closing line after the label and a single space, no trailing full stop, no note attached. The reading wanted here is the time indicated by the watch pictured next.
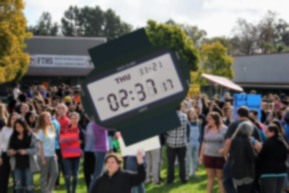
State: 2:37:17
